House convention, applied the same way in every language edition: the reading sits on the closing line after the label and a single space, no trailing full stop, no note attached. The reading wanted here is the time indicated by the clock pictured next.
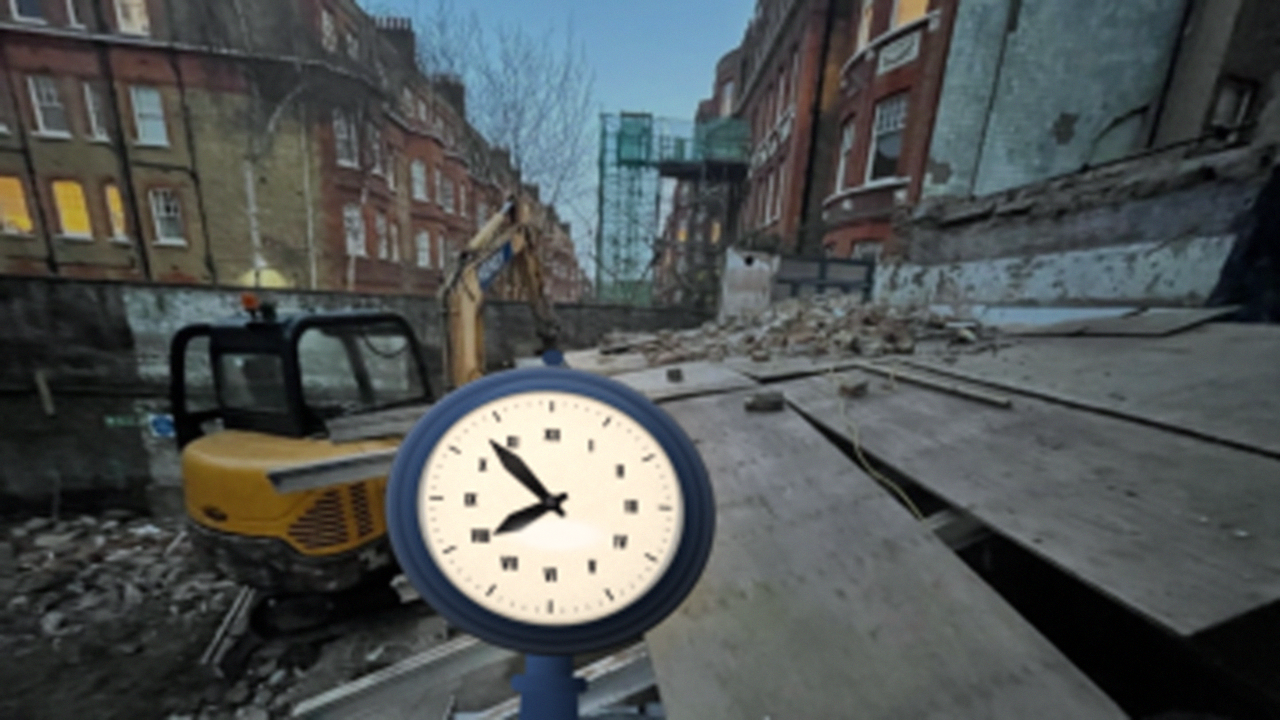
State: 7:53
